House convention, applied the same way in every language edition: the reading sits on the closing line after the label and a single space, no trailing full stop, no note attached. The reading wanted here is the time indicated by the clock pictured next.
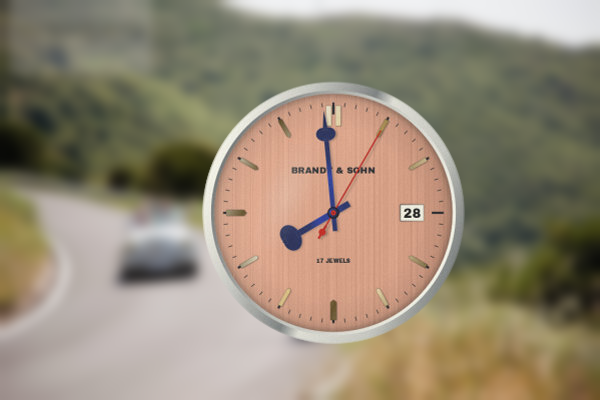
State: 7:59:05
